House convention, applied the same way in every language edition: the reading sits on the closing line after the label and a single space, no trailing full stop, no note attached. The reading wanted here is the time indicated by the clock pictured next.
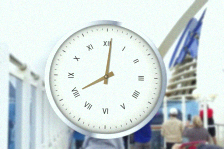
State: 8:01
